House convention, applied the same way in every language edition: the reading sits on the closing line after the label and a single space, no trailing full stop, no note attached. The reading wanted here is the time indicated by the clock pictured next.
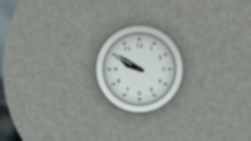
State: 9:50
